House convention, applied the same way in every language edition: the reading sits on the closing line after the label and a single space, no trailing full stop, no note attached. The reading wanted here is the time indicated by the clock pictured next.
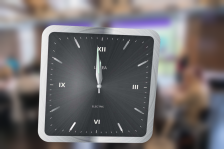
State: 11:59
